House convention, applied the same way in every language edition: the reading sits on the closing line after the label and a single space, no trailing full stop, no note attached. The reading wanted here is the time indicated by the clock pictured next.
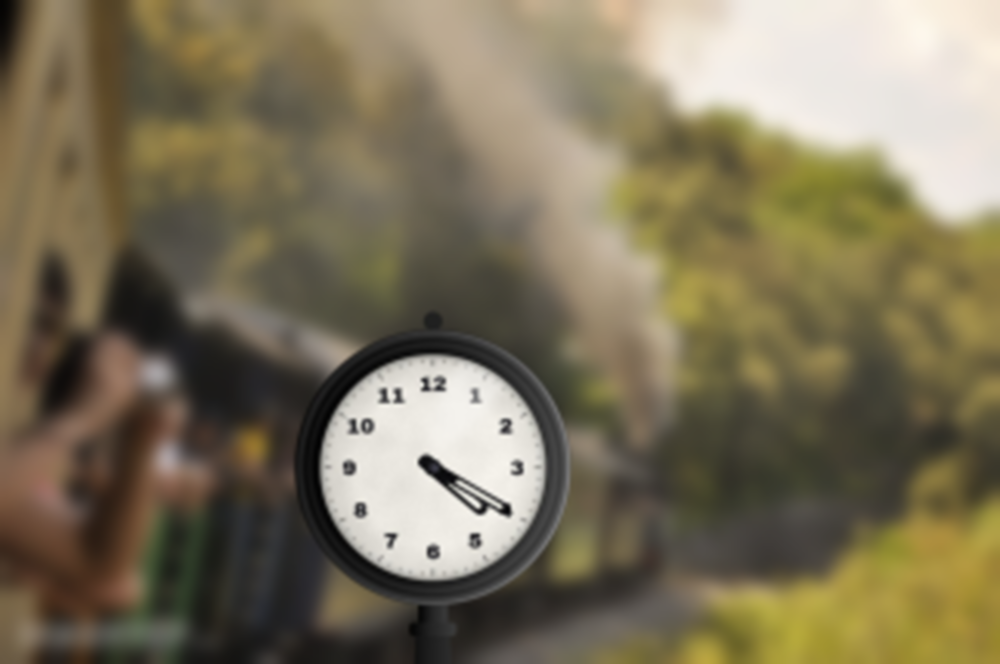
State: 4:20
